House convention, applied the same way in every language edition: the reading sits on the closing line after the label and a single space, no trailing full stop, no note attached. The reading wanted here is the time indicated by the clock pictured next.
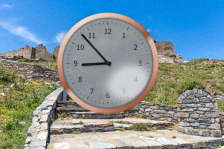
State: 8:53
